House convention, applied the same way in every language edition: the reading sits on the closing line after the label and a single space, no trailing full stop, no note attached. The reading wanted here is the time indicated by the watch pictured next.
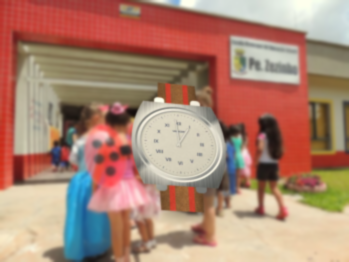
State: 12:59
